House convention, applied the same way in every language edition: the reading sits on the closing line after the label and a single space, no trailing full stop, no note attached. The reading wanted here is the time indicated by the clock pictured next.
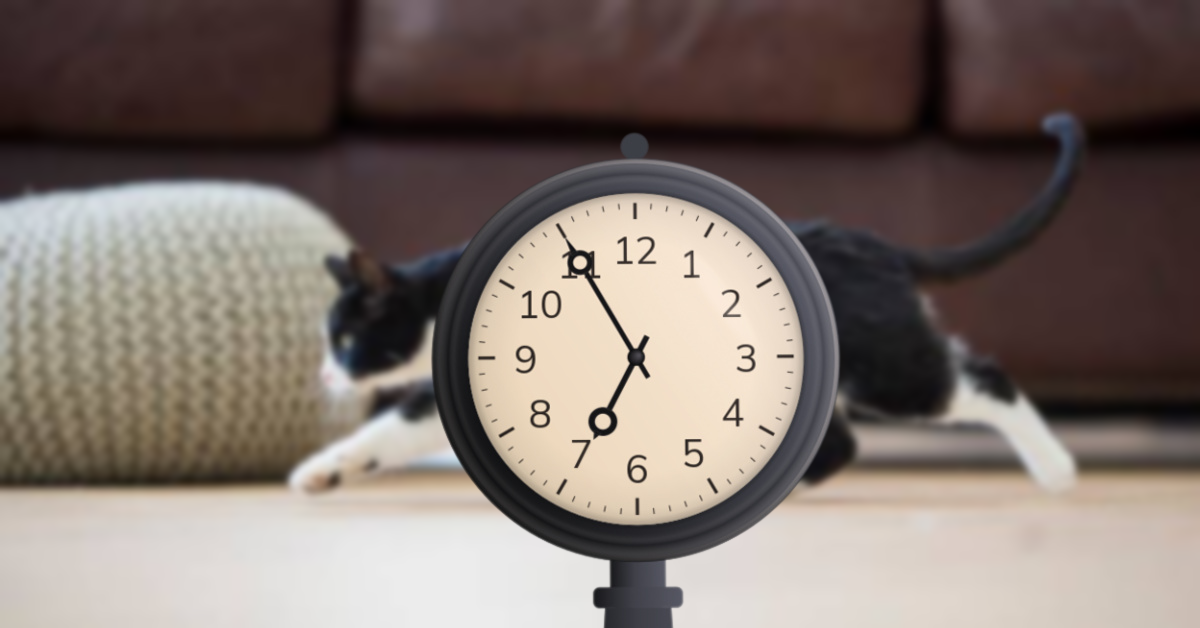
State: 6:55
